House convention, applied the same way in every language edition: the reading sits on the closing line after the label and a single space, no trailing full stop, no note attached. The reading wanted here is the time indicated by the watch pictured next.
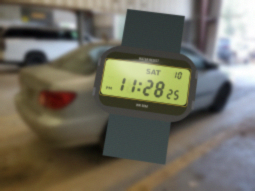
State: 11:28:25
